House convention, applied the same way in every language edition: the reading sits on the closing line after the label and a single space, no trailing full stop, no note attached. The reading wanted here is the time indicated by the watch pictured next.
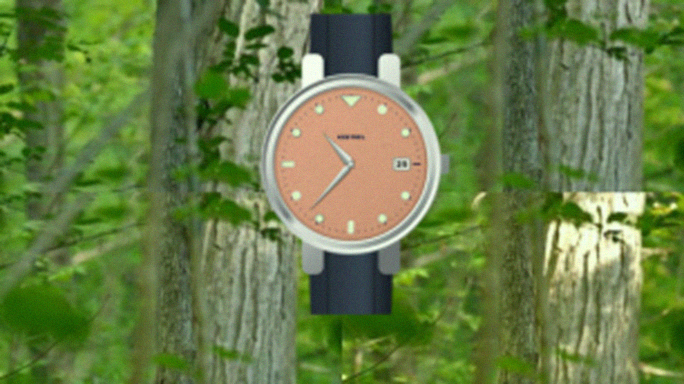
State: 10:37
